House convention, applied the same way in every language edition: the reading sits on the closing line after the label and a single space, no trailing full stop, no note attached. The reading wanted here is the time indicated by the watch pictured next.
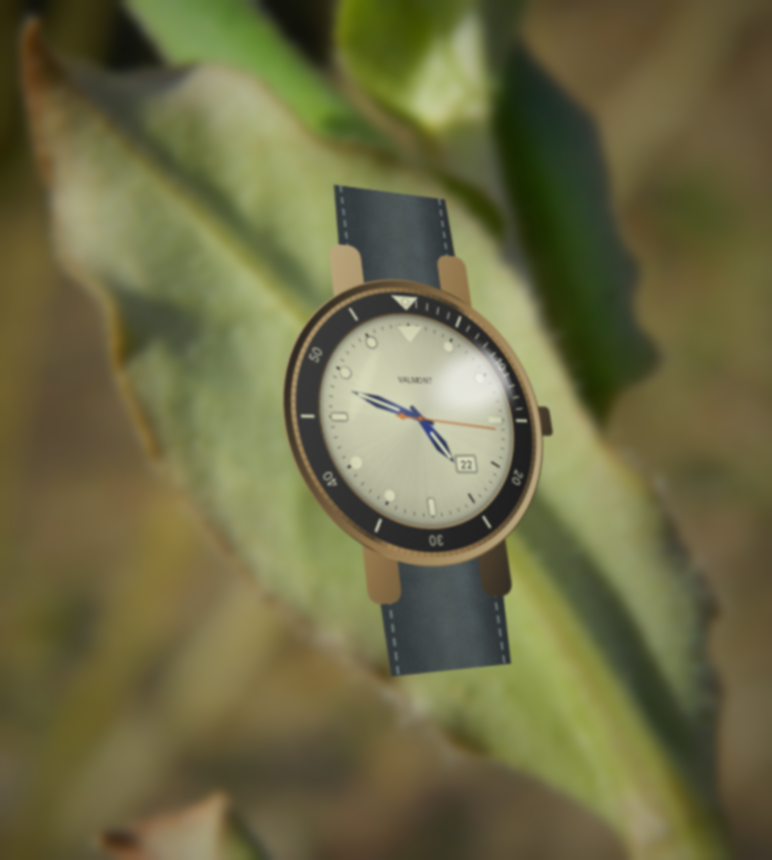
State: 4:48:16
